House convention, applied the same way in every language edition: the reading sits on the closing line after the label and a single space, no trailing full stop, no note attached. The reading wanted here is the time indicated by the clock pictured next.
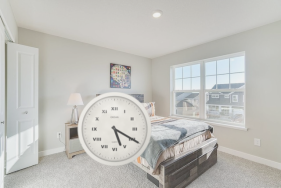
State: 5:20
